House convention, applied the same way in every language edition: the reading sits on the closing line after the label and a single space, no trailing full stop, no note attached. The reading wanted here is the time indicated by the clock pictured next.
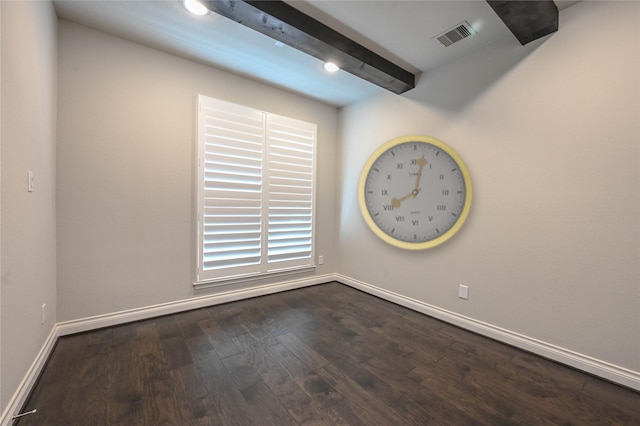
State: 8:02
